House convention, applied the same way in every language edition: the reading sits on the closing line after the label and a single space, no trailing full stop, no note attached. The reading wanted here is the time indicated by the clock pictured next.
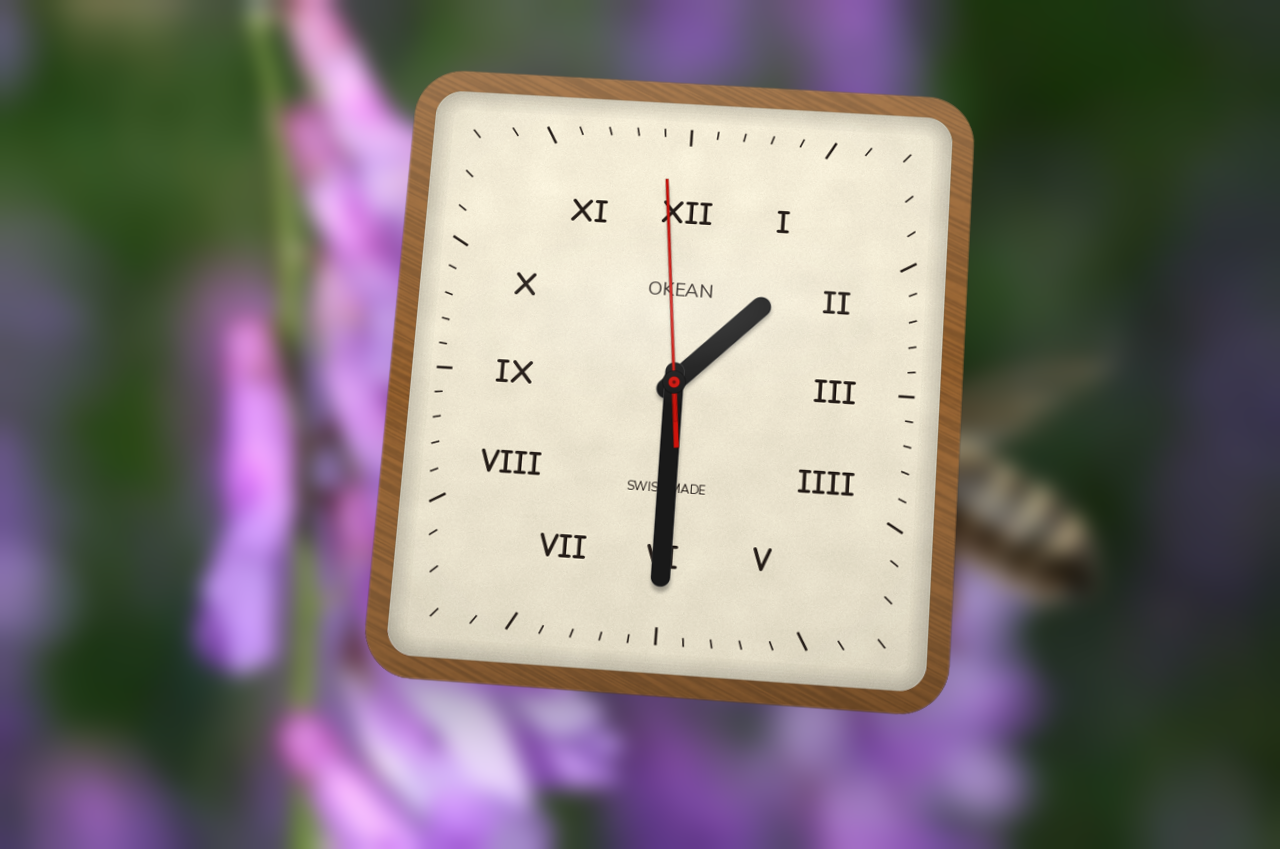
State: 1:29:59
